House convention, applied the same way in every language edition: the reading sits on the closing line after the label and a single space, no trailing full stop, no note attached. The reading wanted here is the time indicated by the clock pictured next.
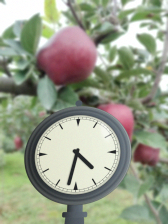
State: 4:32
